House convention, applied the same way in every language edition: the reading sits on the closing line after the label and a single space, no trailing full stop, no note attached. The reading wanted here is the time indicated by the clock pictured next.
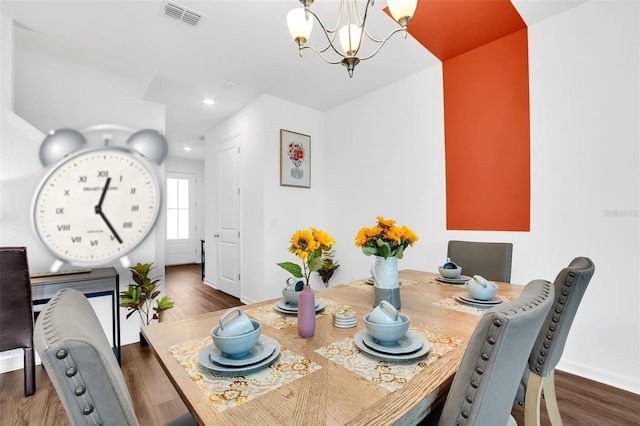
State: 12:24
